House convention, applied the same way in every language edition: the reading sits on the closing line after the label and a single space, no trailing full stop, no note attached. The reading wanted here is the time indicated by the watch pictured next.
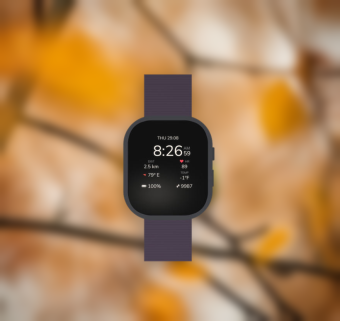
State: 8:26
